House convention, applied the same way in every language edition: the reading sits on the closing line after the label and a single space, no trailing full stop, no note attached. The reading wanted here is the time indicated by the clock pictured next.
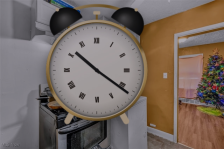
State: 10:21
